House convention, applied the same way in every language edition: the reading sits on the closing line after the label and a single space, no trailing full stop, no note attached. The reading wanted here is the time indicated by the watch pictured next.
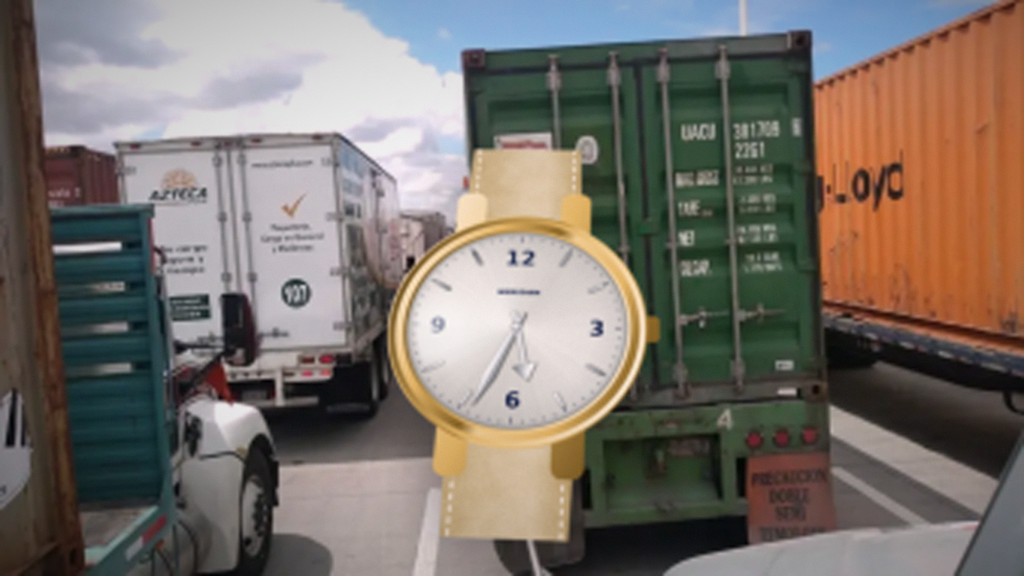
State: 5:34
